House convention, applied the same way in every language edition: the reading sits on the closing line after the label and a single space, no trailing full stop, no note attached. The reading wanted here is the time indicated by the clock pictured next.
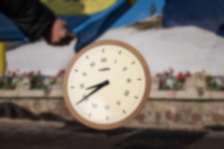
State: 8:40
